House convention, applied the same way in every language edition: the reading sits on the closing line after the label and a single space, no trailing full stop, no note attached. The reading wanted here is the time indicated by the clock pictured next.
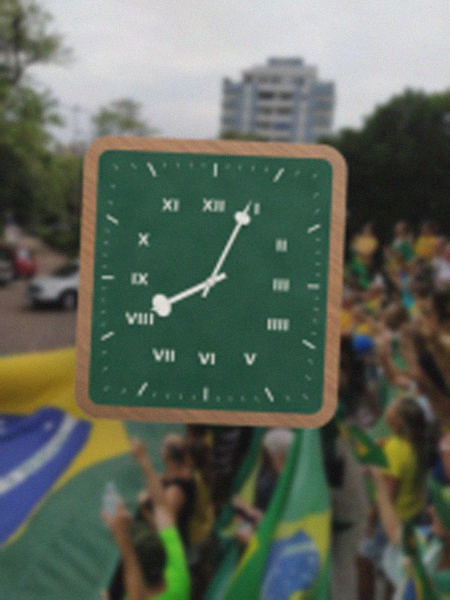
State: 8:04
